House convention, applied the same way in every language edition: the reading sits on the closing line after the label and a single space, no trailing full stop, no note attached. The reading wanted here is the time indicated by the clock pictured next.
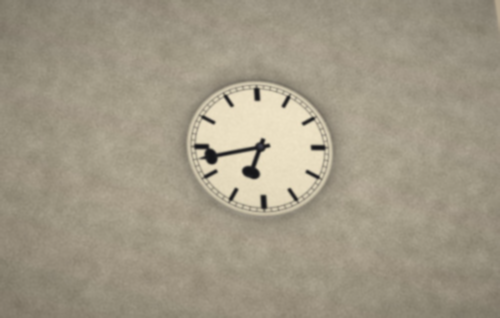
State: 6:43
